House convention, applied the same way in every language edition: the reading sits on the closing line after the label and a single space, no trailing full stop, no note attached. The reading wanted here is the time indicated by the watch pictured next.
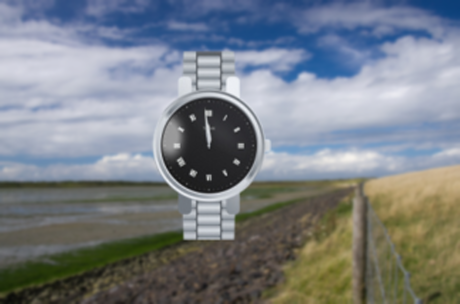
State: 11:59
